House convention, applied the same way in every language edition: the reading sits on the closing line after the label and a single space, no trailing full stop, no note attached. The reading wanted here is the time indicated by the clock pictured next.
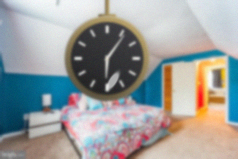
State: 6:06
